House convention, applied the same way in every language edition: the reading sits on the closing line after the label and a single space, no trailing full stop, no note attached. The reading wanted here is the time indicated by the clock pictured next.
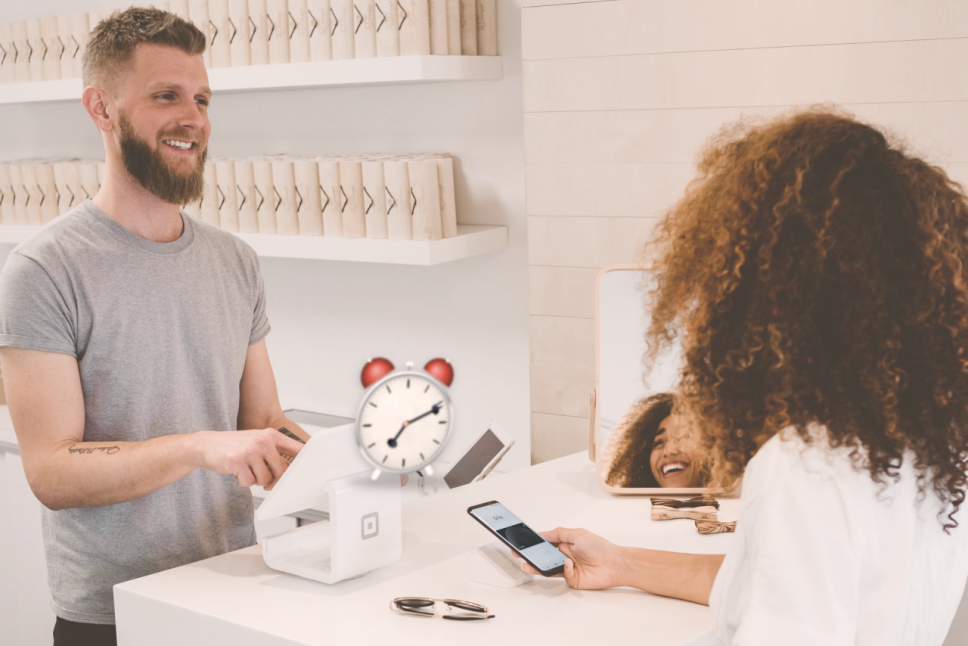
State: 7:11
